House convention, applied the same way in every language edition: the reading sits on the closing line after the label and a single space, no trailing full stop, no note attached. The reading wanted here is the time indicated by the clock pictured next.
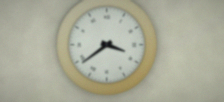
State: 3:39
